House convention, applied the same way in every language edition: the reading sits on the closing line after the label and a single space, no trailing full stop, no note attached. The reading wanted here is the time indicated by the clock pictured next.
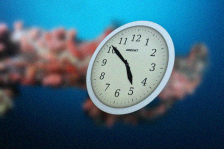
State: 4:51
